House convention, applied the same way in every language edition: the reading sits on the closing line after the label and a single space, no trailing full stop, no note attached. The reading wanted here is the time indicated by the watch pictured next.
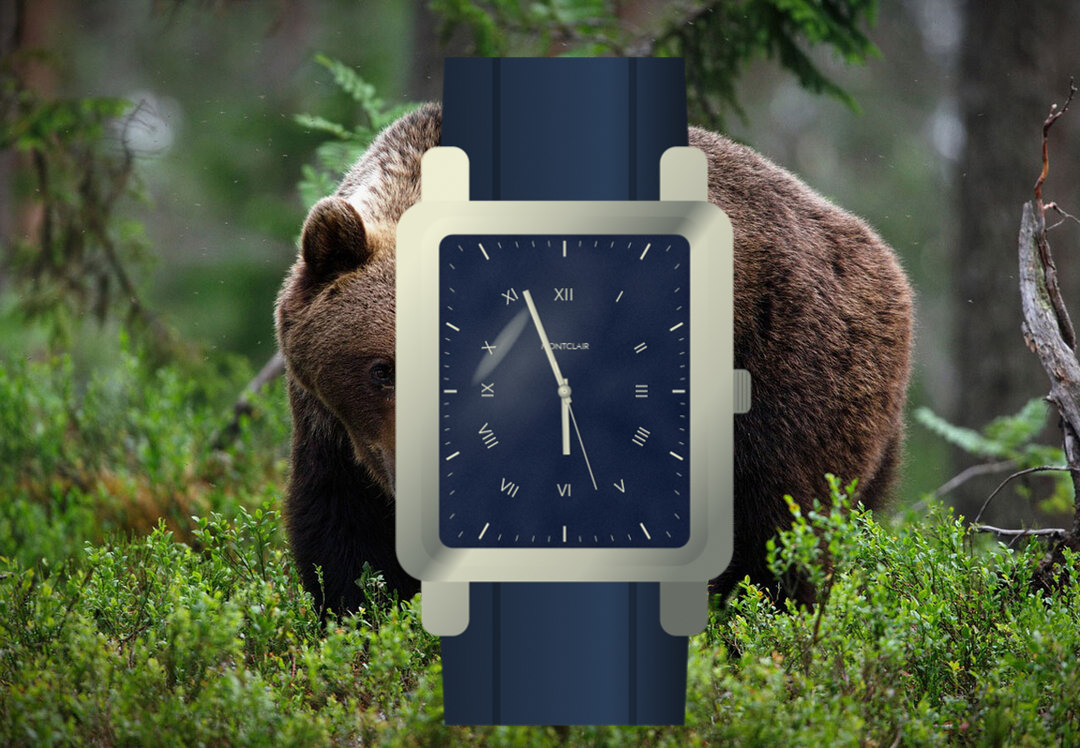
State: 5:56:27
